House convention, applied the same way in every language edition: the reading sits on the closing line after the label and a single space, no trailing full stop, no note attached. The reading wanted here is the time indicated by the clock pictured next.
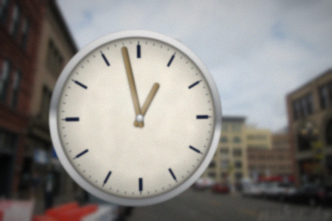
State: 12:58
